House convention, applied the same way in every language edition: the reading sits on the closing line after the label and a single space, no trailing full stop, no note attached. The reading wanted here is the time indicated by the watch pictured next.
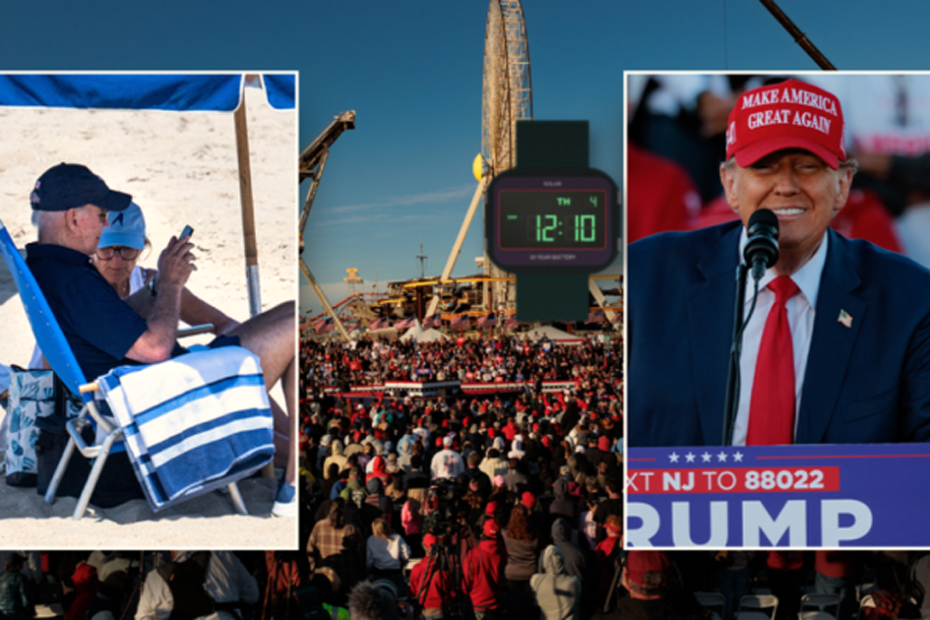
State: 12:10
